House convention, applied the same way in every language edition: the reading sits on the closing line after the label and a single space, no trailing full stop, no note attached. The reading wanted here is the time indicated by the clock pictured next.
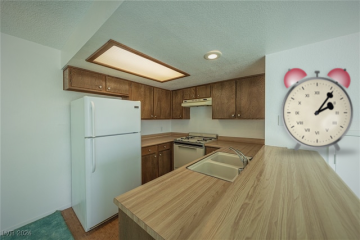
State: 2:06
